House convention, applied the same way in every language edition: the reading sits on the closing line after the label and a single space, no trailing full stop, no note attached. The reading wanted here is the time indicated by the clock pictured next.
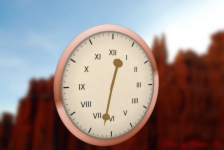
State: 12:32
